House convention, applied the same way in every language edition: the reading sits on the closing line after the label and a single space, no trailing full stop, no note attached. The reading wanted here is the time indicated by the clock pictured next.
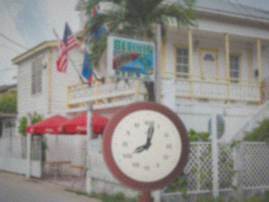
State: 8:02
